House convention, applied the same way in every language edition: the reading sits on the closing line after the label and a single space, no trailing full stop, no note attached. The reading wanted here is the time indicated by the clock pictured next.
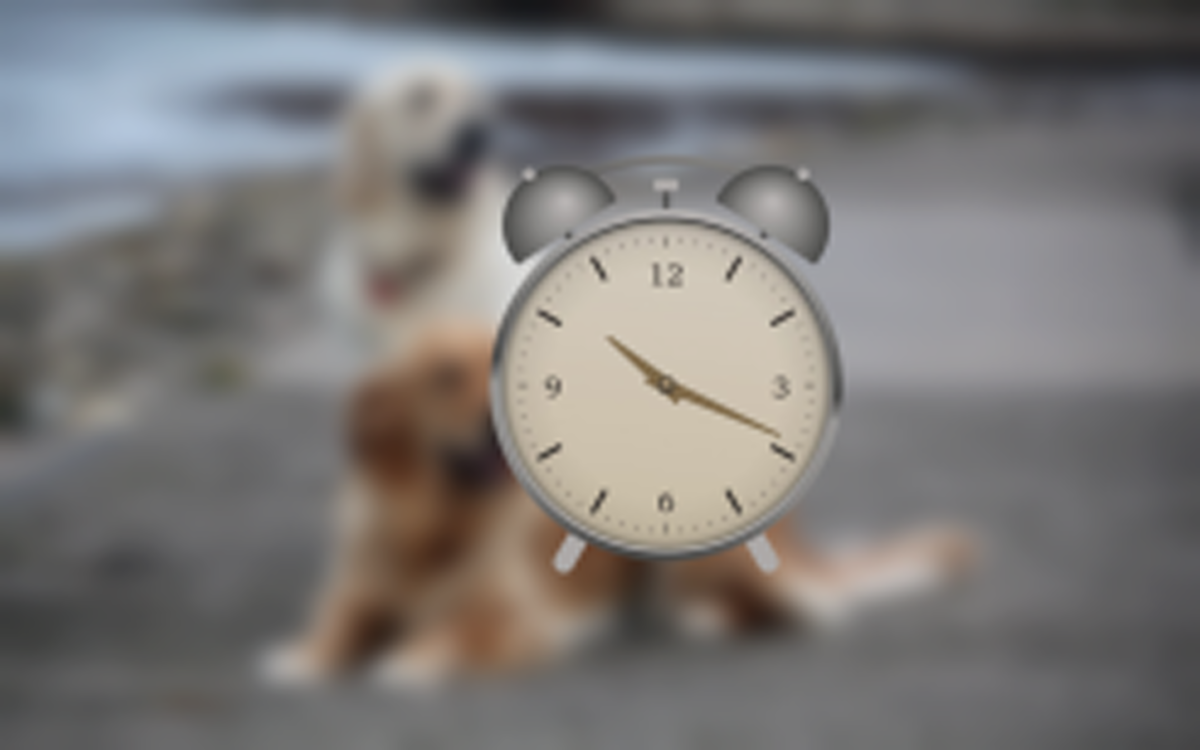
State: 10:19
